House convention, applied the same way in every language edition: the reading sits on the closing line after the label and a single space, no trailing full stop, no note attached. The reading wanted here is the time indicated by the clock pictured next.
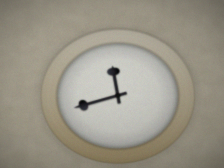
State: 11:42
